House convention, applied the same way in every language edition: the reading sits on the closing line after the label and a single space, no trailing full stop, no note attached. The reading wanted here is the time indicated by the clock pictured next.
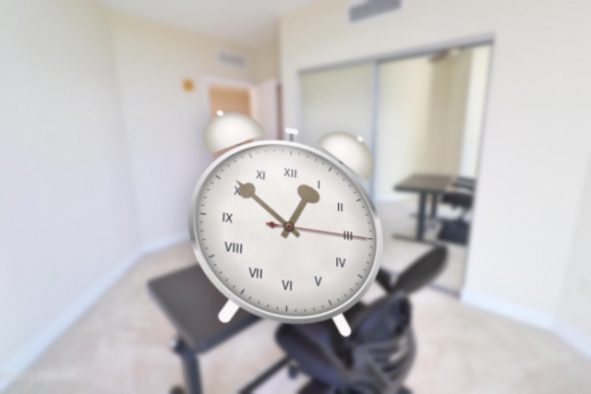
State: 12:51:15
